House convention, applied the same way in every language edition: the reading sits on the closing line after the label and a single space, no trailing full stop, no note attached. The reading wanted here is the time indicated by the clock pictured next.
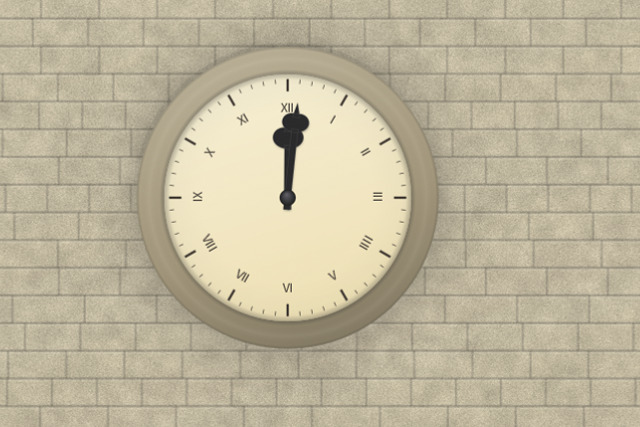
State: 12:01
